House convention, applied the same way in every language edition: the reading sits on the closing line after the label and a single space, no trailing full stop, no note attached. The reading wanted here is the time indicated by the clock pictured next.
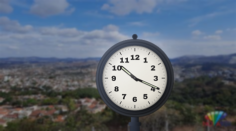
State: 10:19
